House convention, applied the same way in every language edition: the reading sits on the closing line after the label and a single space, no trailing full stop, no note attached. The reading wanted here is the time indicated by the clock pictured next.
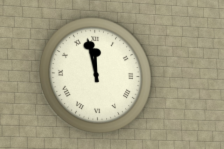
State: 11:58
